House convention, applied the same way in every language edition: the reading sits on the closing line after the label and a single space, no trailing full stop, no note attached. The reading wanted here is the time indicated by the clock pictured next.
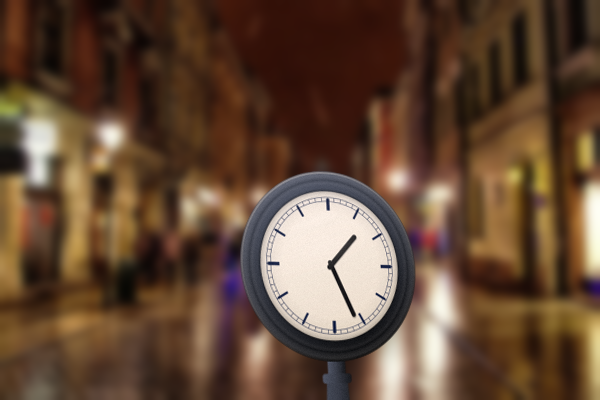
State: 1:26
